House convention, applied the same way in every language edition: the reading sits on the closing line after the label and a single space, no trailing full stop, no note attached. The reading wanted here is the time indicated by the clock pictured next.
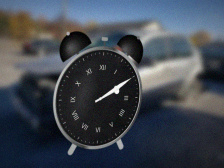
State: 2:10
